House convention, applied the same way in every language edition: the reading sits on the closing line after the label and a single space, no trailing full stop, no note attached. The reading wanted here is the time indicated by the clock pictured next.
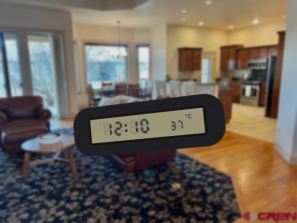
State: 12:10
